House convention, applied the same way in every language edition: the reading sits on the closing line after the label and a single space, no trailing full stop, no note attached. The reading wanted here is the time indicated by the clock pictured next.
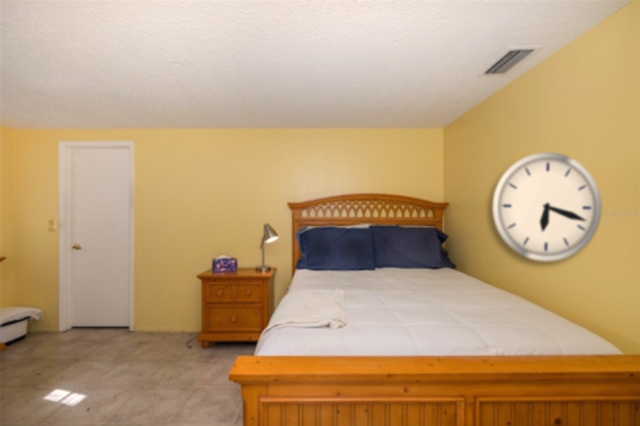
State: 6:18
